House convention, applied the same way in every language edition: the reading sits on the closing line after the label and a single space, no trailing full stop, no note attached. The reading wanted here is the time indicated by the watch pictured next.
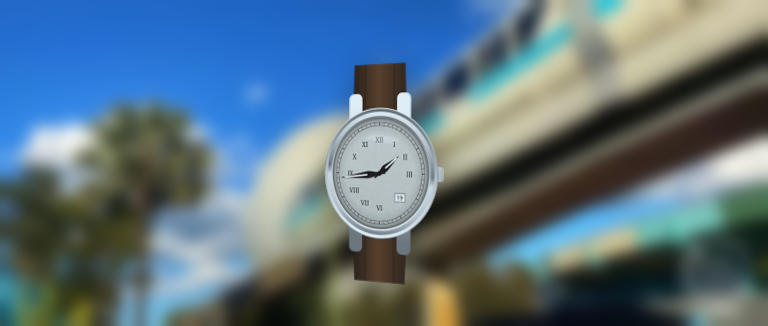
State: 1:44
